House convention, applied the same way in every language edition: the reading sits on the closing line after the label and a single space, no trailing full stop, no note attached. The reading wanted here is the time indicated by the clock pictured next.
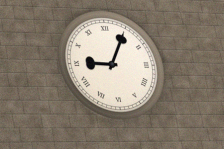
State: 9:05
